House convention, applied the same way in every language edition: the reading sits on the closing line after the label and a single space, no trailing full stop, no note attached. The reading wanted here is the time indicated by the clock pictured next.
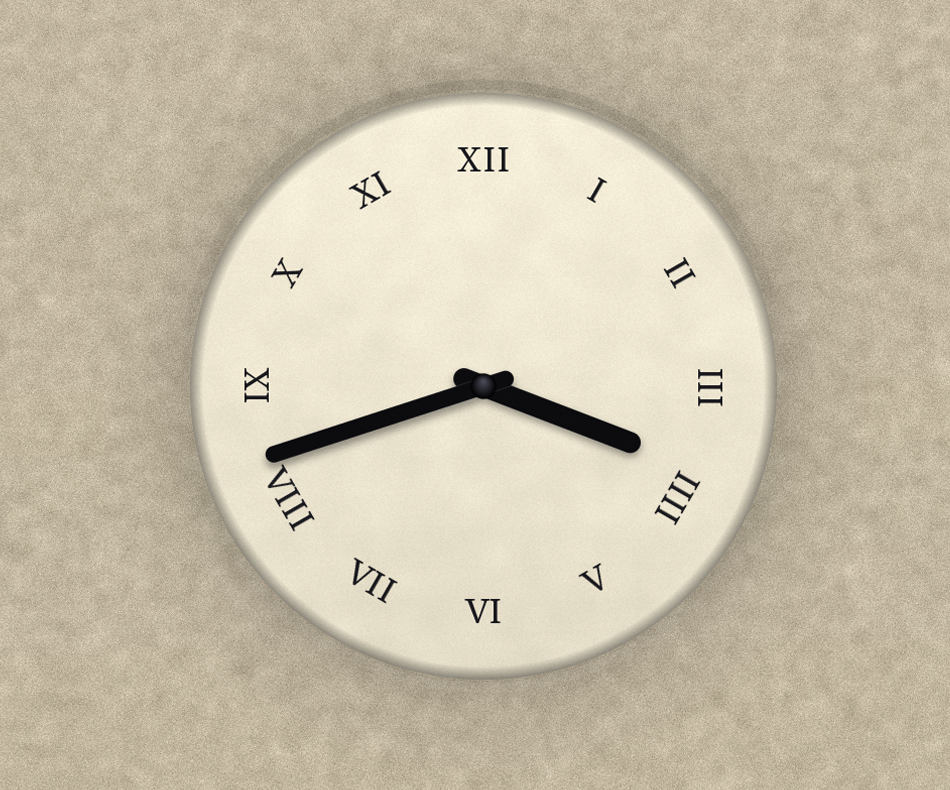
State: 3:42
